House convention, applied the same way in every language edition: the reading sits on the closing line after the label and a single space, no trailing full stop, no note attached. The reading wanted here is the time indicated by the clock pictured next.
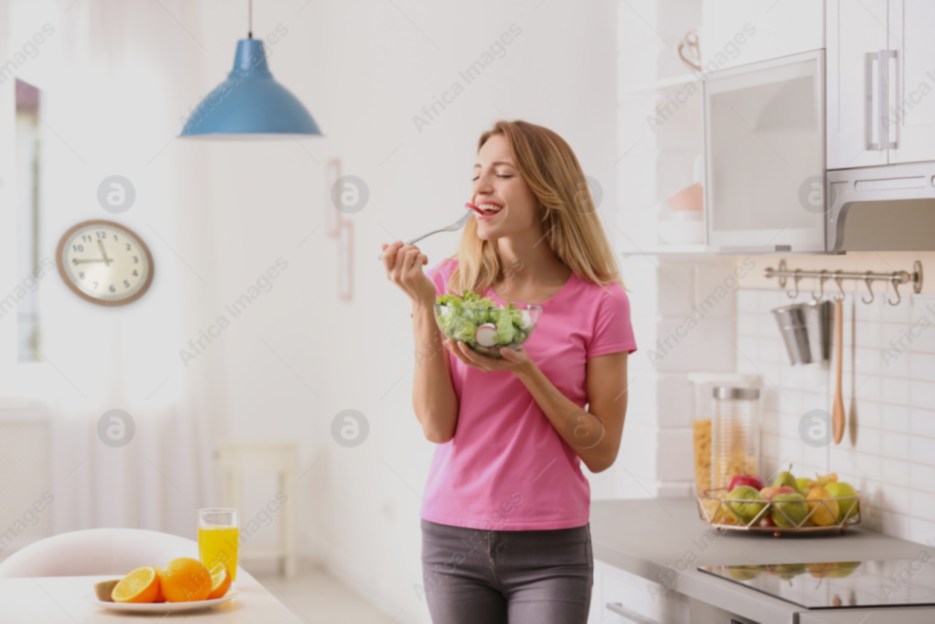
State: 11:45
